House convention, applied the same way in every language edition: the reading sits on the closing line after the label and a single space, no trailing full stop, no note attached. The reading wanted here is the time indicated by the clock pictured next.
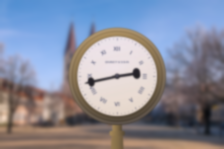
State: 2:43
